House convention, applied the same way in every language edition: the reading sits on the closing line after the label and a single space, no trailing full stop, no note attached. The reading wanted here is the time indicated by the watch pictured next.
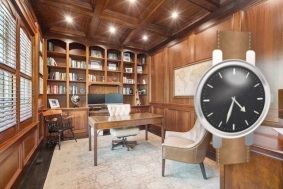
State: 4:33
